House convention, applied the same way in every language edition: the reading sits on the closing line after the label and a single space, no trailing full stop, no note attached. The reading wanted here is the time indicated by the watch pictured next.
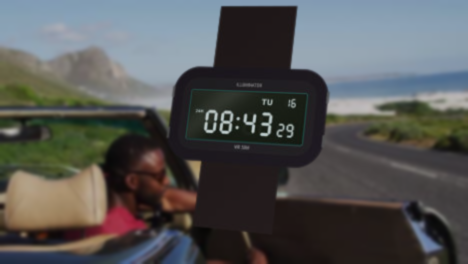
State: 8:43:29
